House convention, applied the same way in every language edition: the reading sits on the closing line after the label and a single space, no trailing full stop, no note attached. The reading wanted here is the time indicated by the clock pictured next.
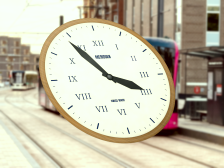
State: 3:54
